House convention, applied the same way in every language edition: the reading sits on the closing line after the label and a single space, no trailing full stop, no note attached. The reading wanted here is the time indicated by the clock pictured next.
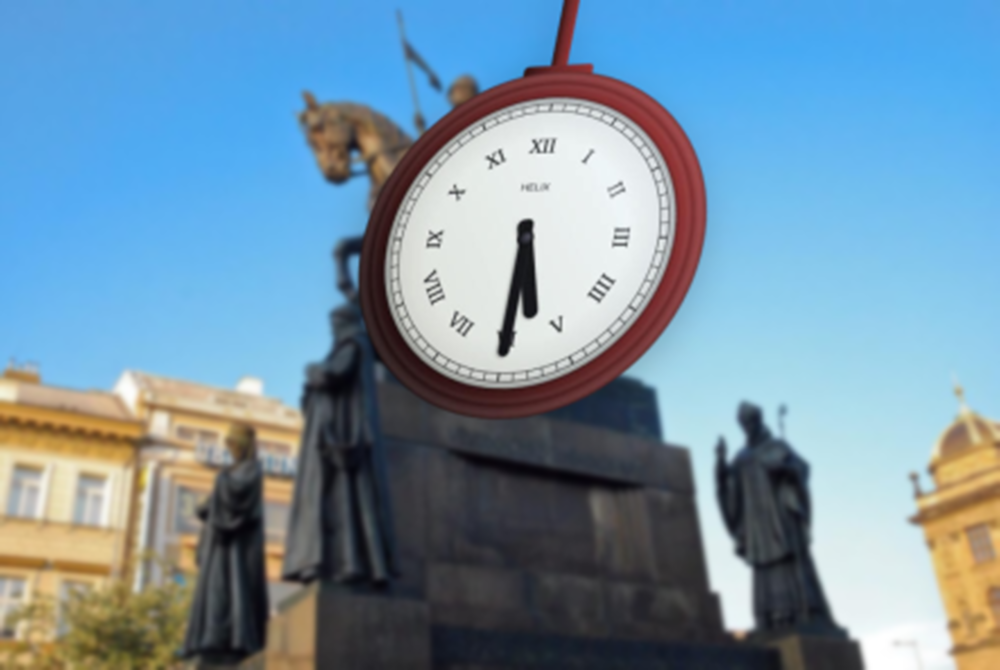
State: 5:30
